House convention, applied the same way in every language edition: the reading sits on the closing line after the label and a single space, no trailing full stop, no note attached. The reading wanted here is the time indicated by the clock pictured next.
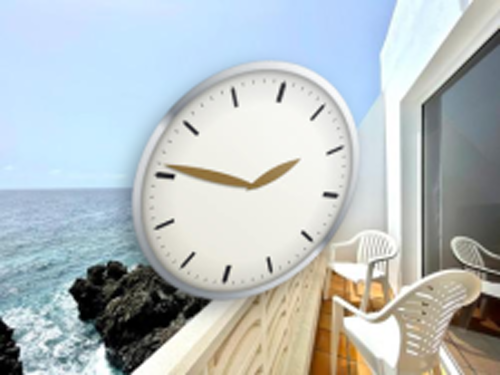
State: 1:46
